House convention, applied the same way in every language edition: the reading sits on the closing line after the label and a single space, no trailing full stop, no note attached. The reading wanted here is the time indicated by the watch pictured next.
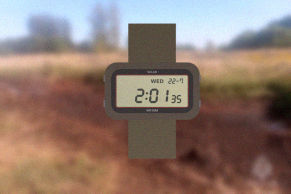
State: 2:01:35
